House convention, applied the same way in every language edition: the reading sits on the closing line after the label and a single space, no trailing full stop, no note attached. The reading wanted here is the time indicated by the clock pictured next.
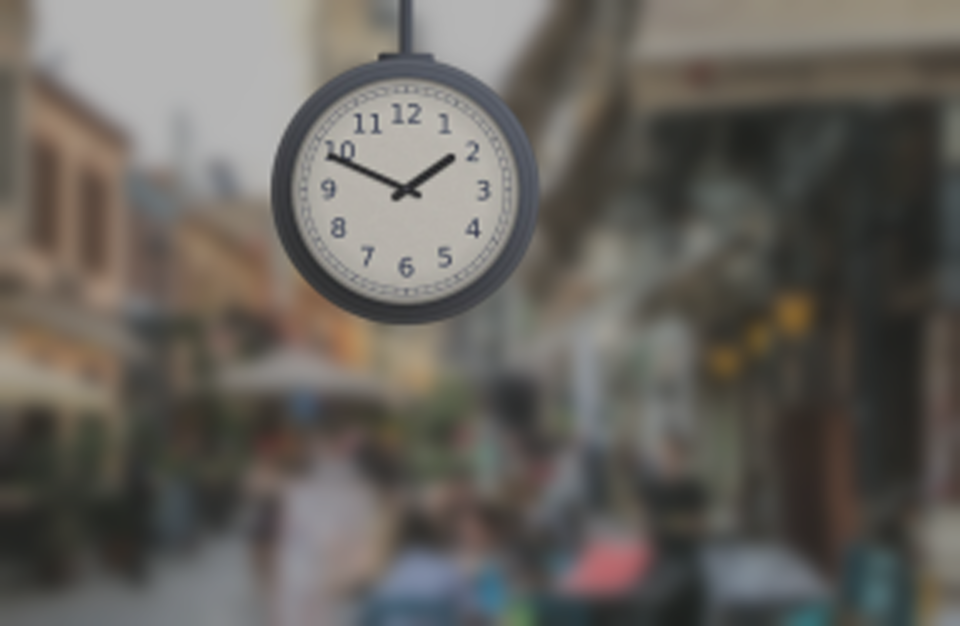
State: 1:49
